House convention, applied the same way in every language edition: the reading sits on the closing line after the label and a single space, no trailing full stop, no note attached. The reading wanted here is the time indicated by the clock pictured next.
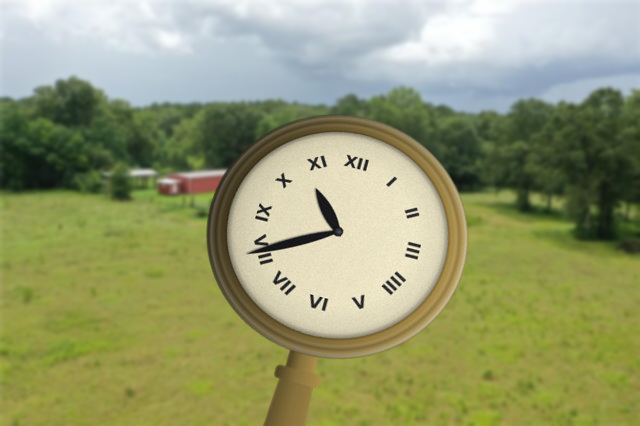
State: 10:40
